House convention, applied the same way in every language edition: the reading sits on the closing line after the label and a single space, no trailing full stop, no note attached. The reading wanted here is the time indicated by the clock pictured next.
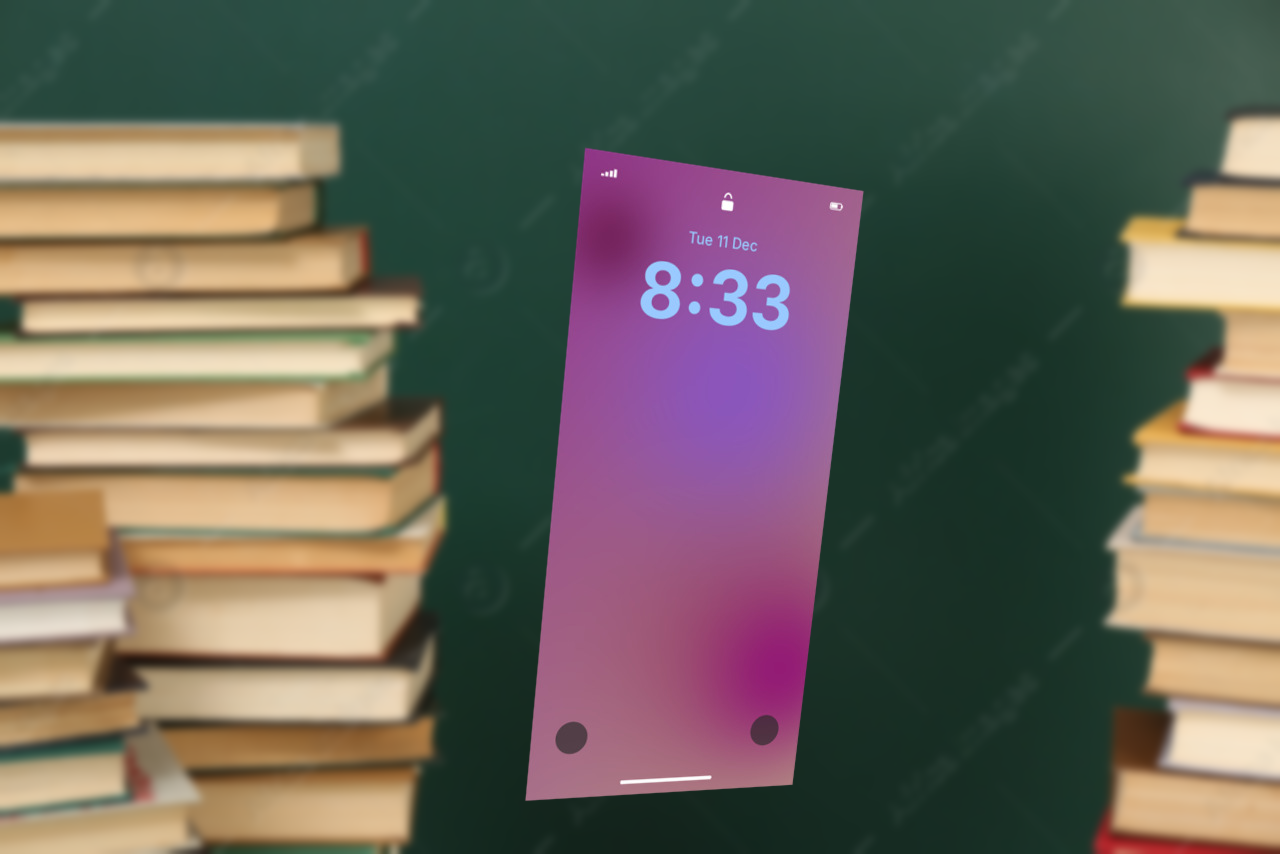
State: 8:33
